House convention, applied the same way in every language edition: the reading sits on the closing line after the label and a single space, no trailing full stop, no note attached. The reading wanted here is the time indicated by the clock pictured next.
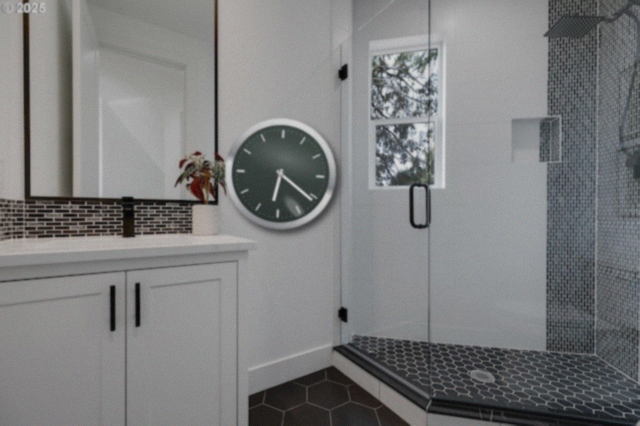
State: 6:21
